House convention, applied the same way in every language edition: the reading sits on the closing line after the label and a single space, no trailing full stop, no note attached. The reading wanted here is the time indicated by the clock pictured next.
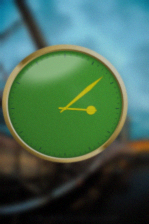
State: 3:08
